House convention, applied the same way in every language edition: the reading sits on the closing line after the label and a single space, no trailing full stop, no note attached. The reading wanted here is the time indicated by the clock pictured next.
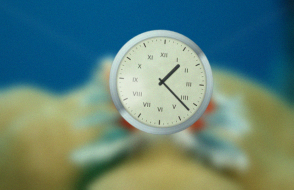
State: 1:22
